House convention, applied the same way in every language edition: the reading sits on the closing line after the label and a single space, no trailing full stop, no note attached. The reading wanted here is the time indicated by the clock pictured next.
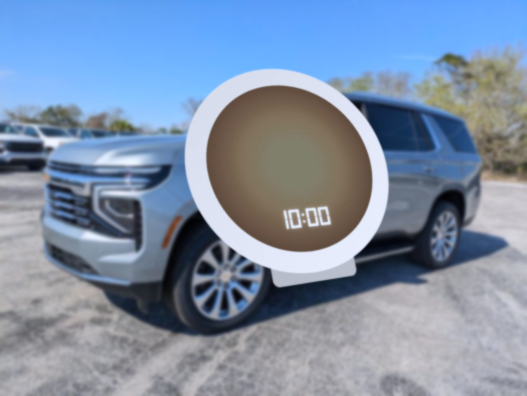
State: 10:00
